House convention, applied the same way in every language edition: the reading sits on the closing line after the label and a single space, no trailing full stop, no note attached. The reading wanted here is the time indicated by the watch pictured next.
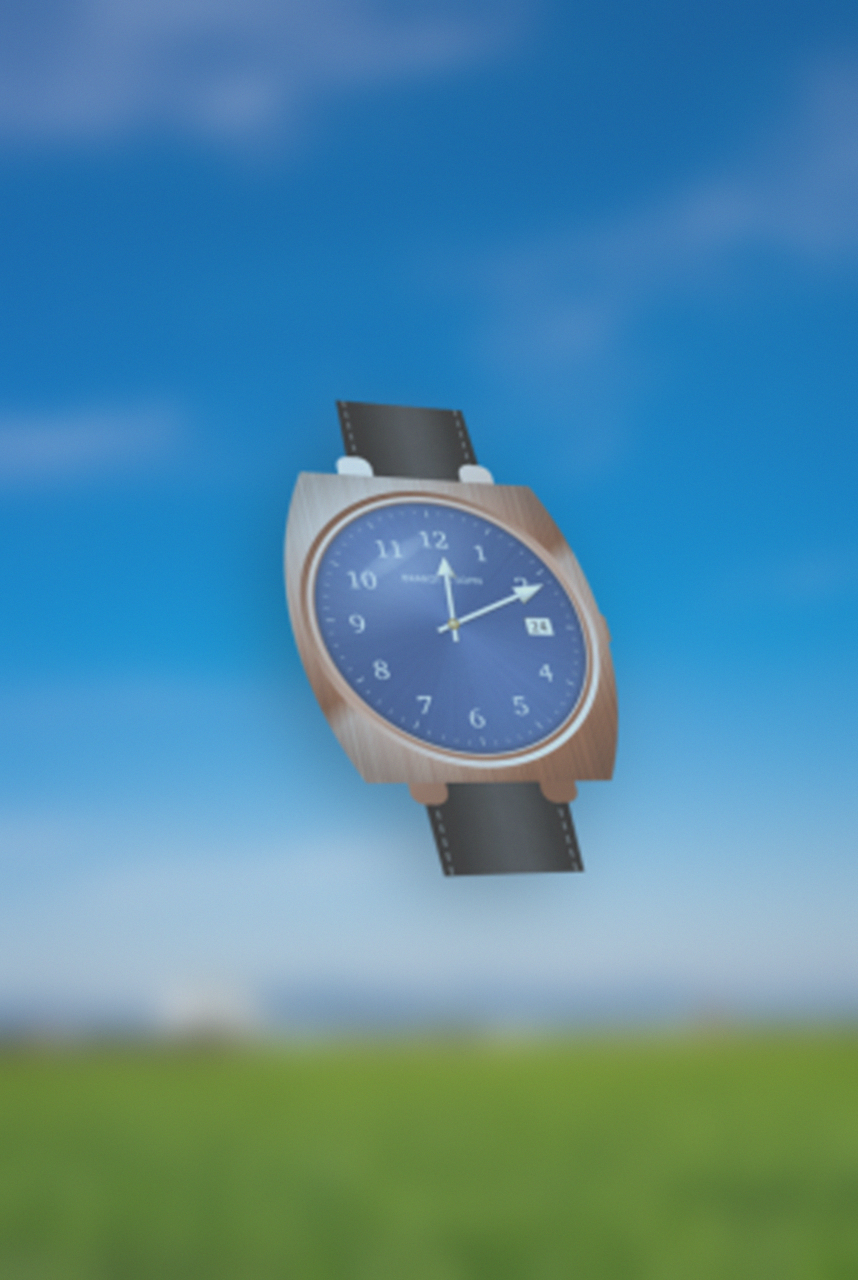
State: 12:11
